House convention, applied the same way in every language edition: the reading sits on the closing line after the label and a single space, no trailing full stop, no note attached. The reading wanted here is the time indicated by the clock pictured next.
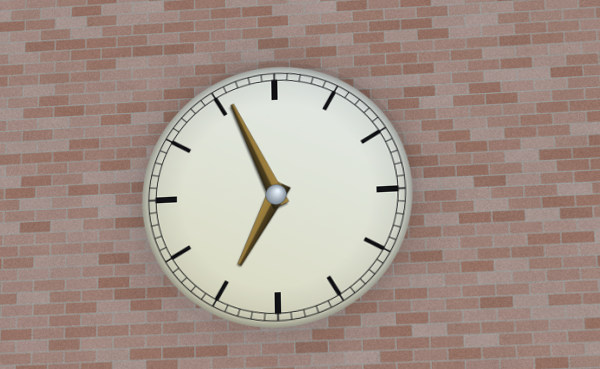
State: 6:56
